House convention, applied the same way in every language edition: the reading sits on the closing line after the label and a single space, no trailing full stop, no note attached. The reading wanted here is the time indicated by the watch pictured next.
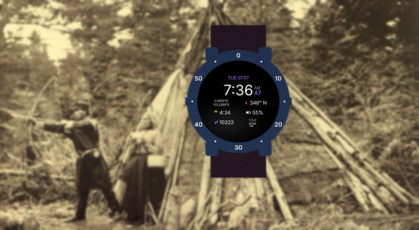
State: 7:36
